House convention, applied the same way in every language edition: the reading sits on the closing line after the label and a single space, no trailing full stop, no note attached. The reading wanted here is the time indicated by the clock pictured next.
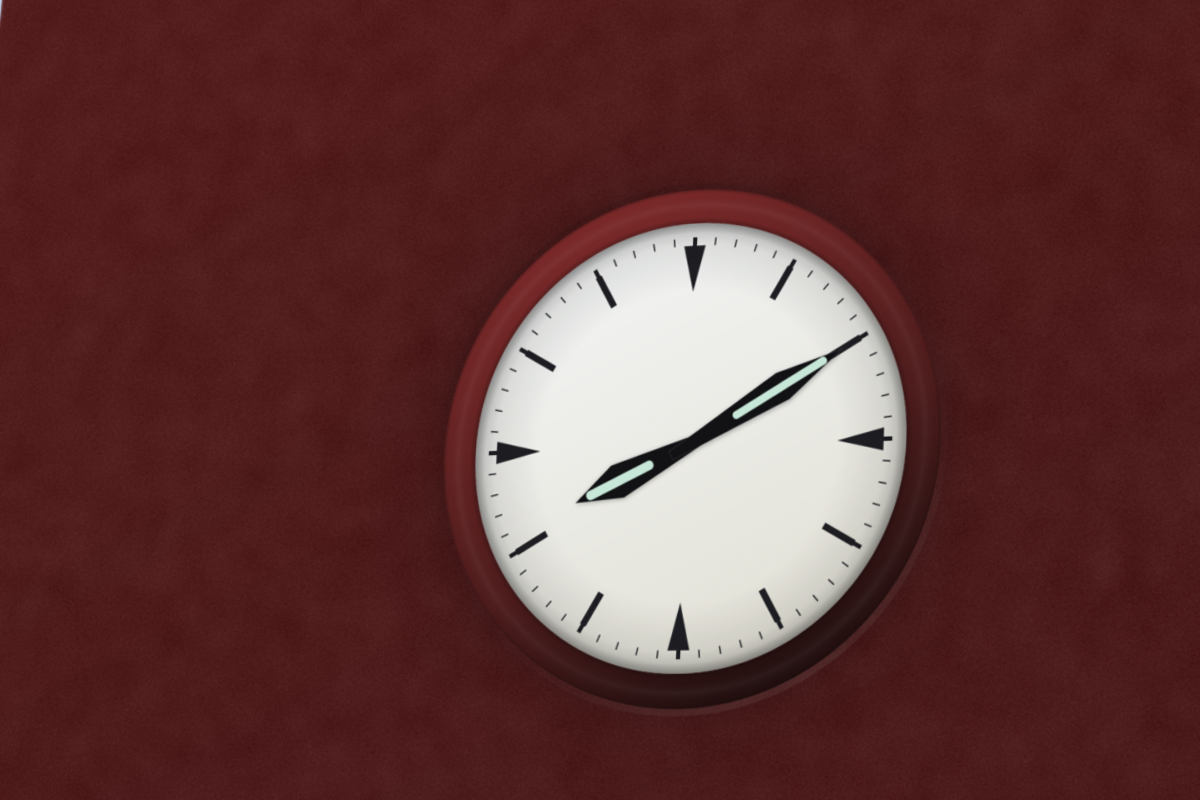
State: 8:10
